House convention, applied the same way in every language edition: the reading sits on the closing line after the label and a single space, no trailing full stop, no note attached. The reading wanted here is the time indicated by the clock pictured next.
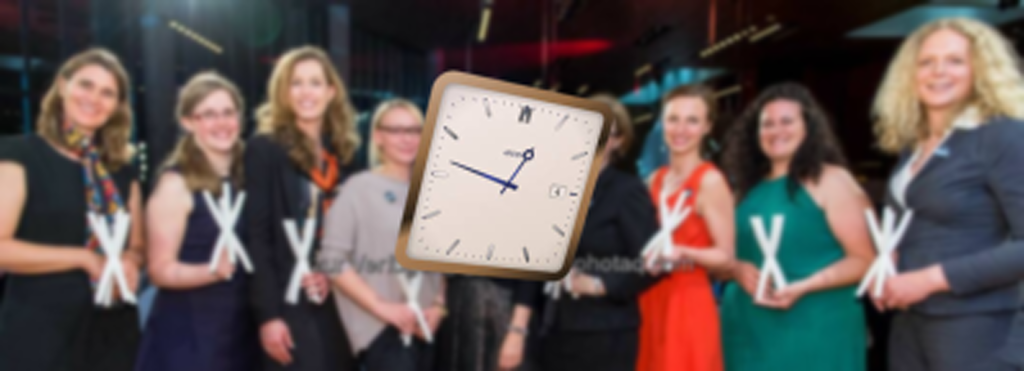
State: 12:47
